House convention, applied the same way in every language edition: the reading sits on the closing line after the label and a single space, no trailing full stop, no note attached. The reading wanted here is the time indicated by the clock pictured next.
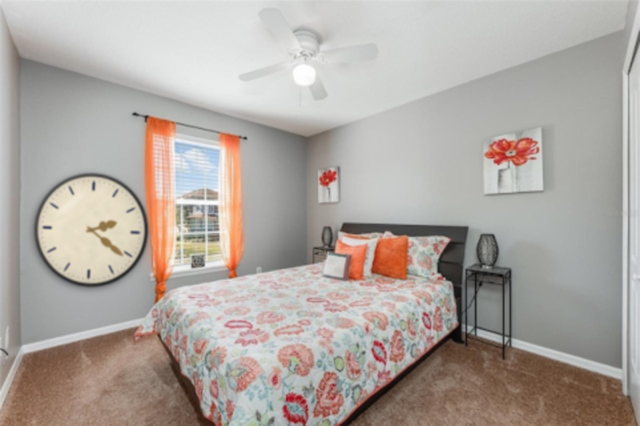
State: 2:21
